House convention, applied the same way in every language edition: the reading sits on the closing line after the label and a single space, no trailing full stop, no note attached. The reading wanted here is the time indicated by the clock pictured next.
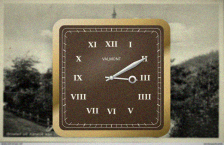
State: 3:10
